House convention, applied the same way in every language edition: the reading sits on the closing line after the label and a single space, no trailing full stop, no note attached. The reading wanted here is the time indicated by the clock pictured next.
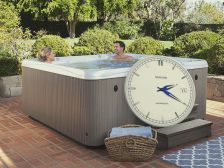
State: 2:20
